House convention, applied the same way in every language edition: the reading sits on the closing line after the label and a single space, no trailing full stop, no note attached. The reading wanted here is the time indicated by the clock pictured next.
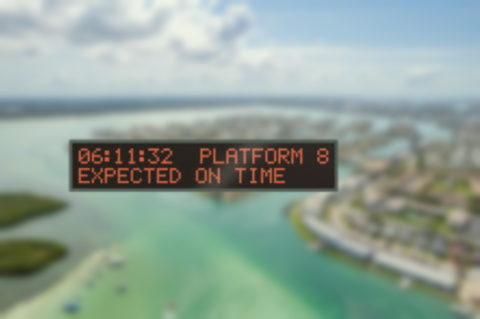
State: 6:11:32
